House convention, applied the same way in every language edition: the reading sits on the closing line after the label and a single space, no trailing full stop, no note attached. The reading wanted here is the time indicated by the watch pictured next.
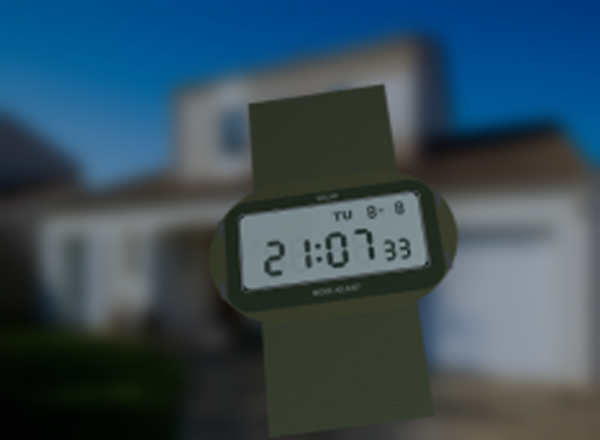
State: 21:07:33
